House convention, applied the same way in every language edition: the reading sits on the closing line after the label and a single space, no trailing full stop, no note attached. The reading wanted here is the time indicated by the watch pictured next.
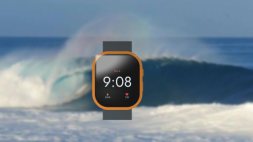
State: 9:08
